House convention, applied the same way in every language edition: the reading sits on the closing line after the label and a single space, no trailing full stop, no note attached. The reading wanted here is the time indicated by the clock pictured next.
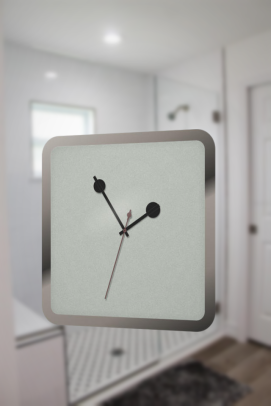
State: 1:54:33
